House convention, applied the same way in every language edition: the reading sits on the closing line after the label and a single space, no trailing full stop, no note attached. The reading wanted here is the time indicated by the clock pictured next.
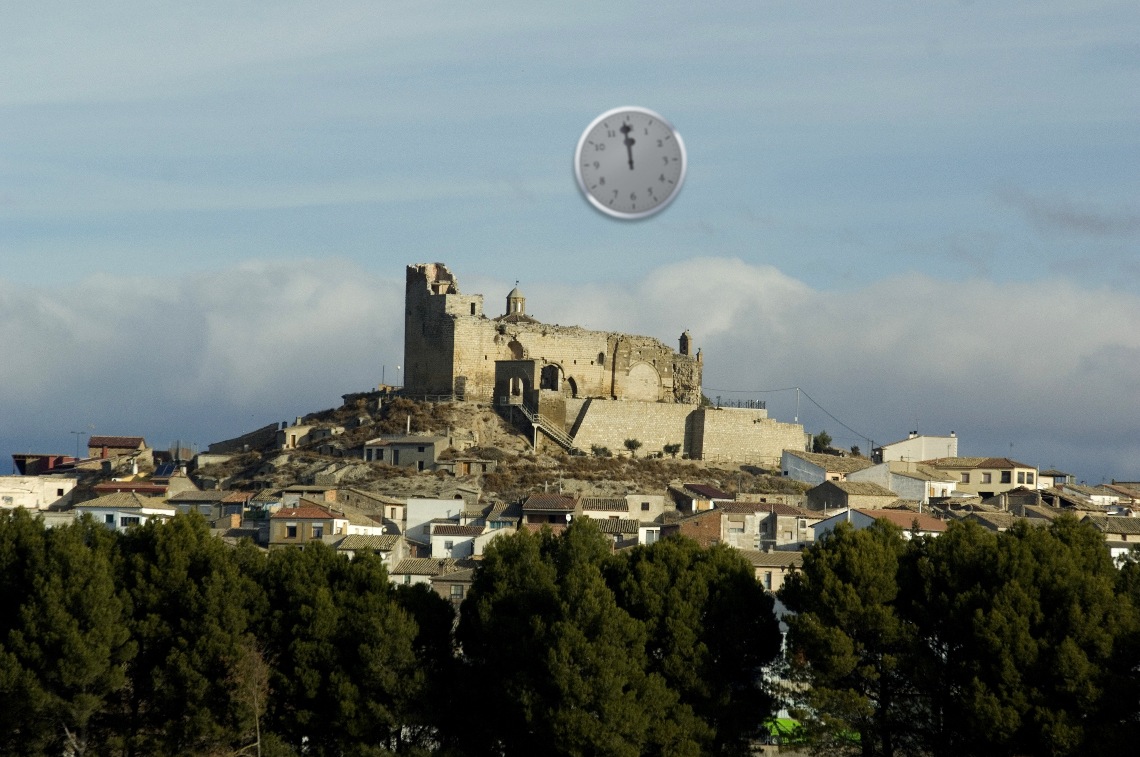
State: 11:59
